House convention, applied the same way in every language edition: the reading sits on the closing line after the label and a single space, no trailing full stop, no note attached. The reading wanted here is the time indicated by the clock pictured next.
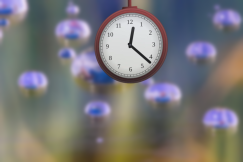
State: 12:22
